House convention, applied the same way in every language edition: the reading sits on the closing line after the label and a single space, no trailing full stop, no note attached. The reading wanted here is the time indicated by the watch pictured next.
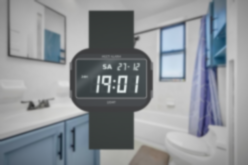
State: 19:01
